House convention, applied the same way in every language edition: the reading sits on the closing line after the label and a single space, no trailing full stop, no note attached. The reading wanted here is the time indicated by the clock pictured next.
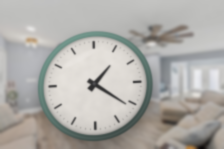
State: 1:21
